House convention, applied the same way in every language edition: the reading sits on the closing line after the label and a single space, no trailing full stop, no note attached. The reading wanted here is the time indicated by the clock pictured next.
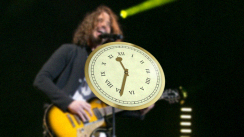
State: 11:34
